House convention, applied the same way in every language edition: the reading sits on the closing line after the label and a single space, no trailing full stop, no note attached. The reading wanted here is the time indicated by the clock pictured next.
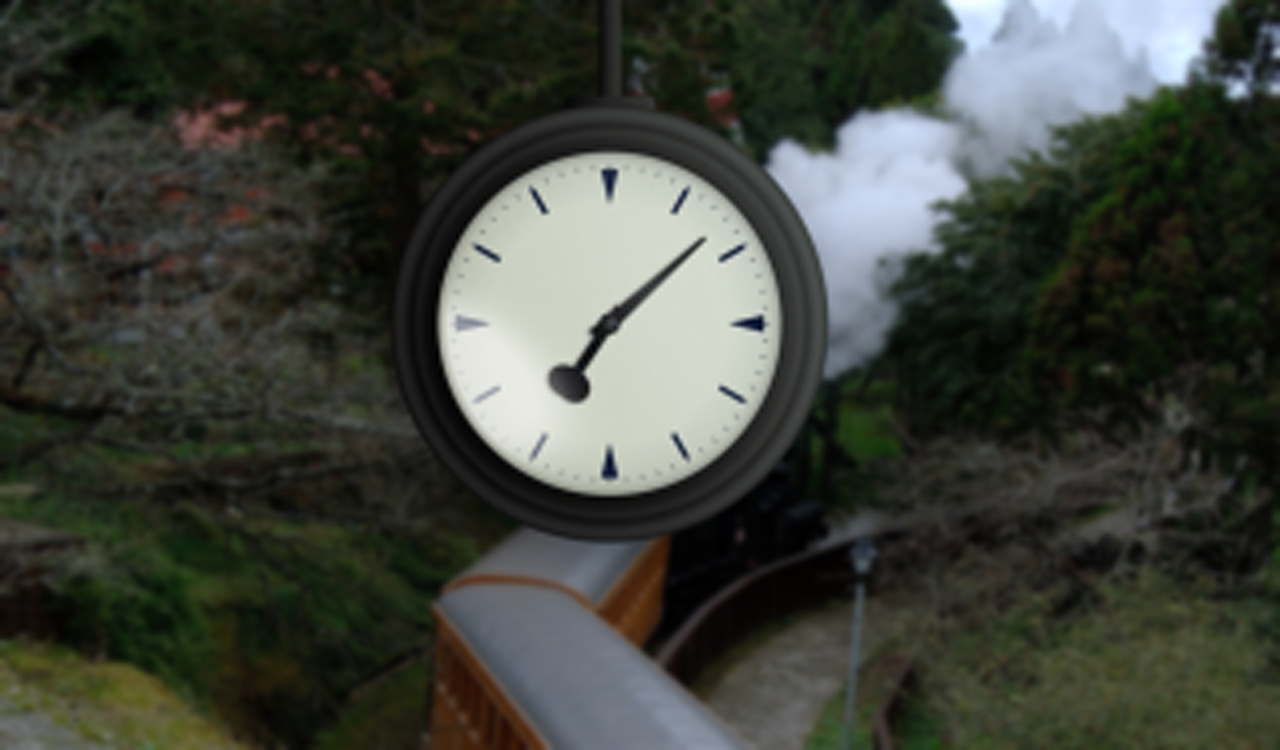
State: 7:08
